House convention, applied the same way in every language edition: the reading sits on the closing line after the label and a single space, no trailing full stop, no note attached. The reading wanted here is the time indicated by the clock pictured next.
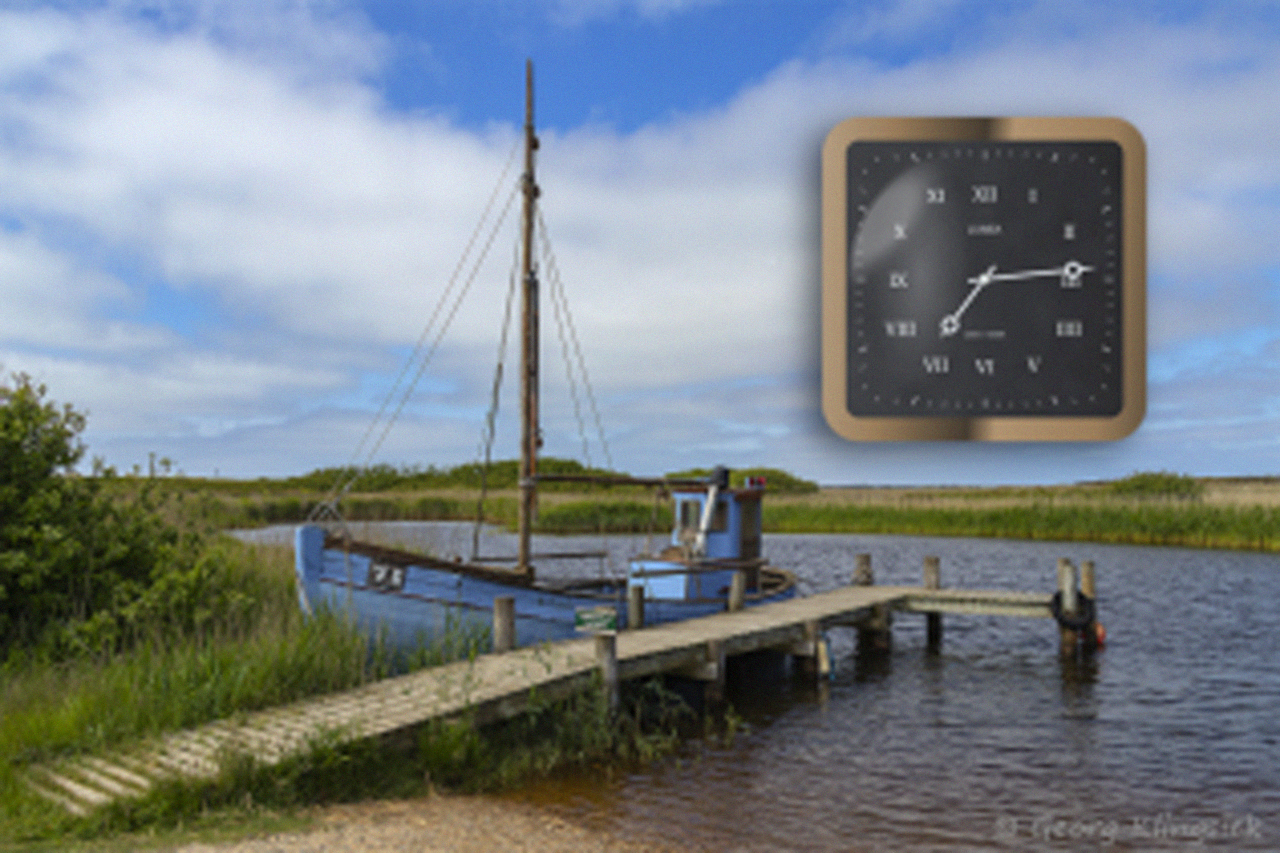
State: 7:14
